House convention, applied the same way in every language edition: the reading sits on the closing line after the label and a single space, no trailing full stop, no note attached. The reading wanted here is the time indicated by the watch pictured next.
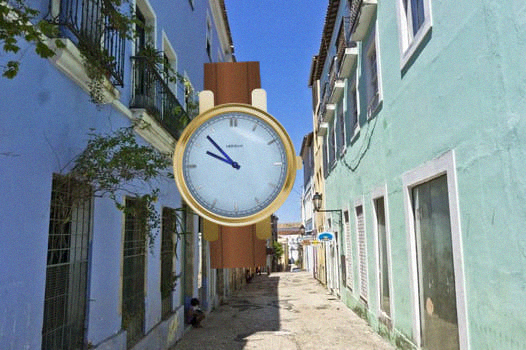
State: 9:53
